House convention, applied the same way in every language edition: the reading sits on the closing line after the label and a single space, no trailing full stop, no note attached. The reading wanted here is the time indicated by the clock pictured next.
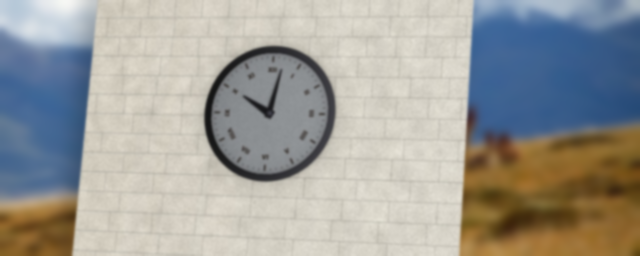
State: 10:02
